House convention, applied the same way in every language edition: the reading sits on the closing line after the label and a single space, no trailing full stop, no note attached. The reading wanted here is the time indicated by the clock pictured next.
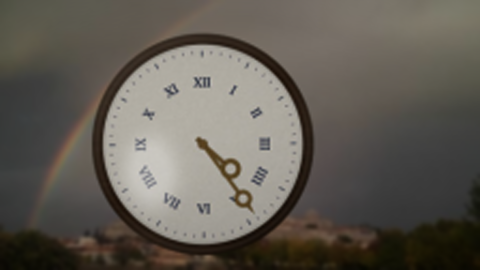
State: 4:24
